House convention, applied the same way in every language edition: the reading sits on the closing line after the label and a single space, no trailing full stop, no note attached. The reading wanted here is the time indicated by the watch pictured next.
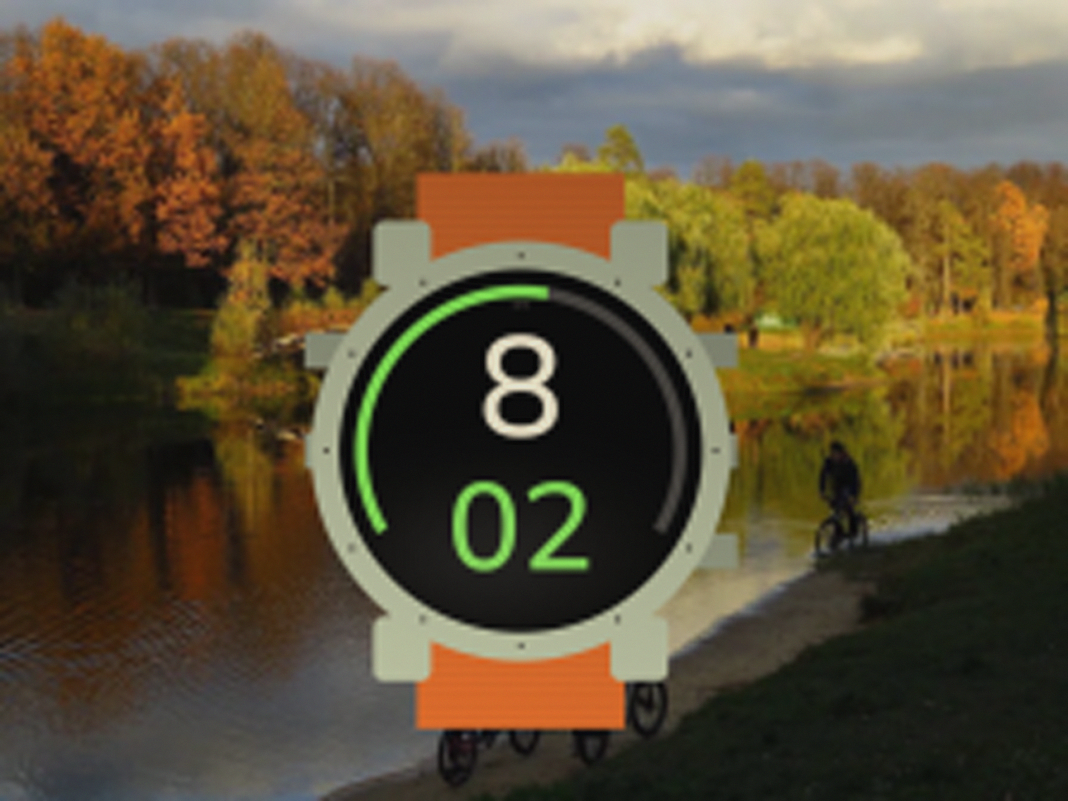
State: 8:02
